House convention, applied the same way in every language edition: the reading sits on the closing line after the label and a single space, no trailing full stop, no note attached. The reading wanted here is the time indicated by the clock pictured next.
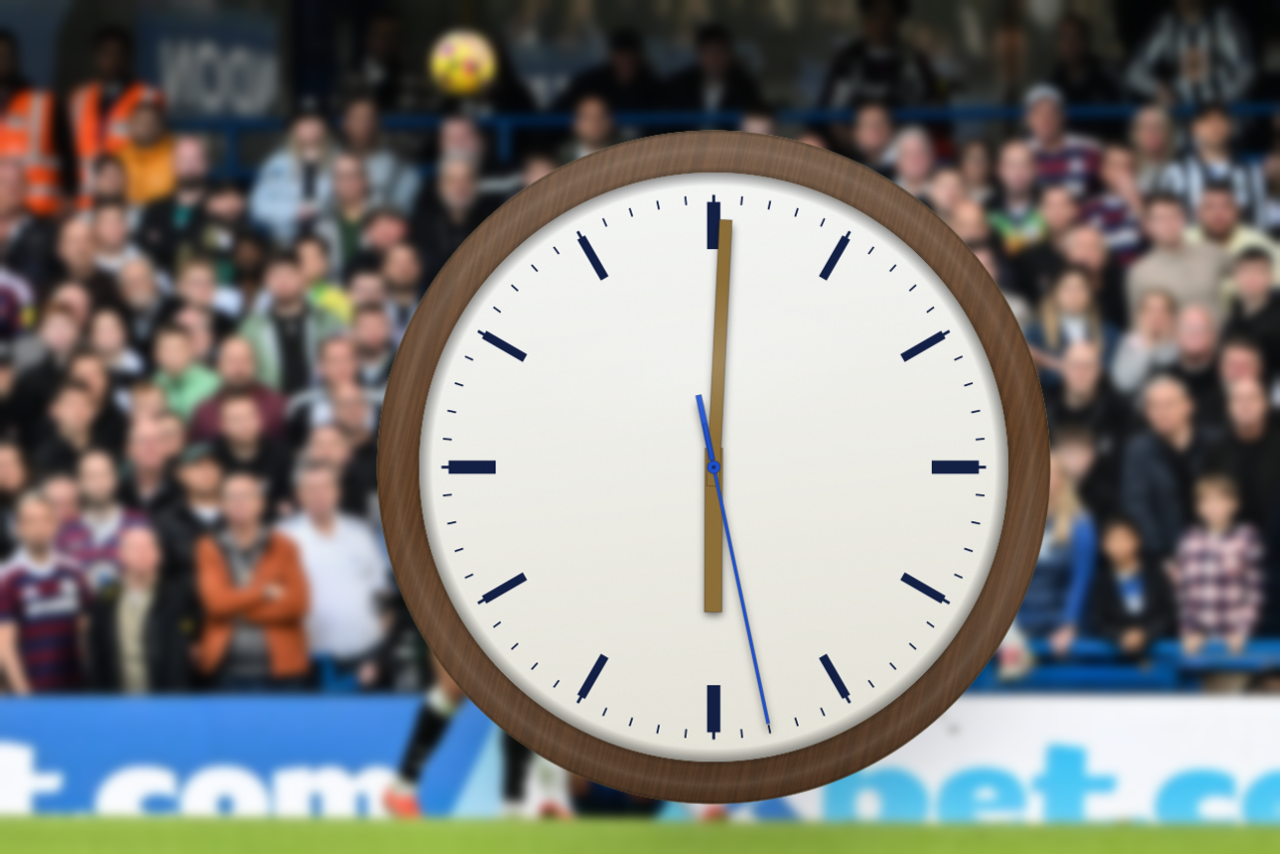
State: 6:00:28
